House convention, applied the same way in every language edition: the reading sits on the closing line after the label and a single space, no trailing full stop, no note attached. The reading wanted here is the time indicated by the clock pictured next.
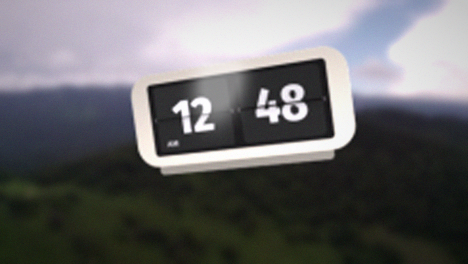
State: 12:48
